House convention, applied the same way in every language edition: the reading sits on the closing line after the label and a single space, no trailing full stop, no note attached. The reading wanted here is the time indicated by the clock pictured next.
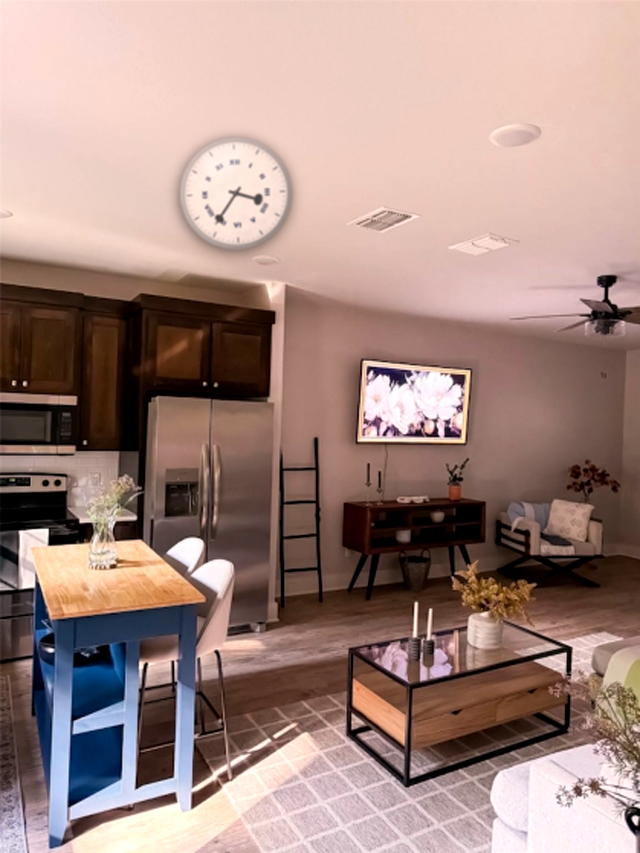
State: 3:36
